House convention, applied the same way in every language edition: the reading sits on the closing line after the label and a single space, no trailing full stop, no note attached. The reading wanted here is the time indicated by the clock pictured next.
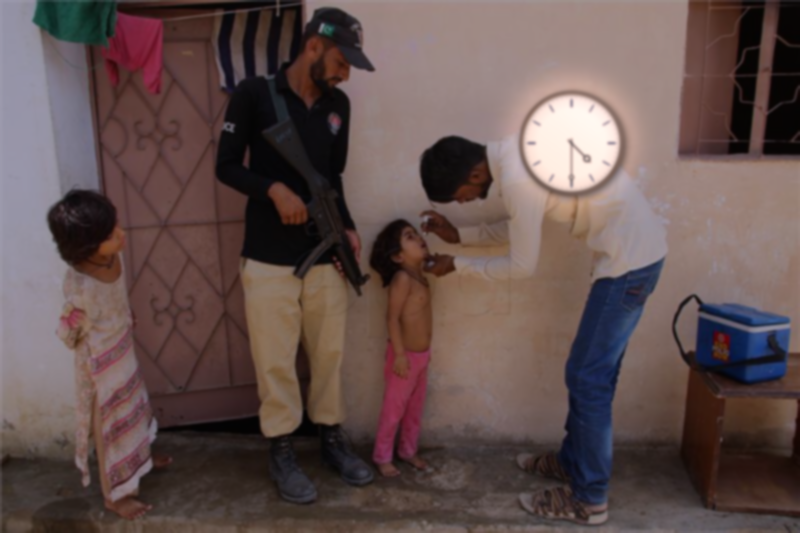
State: 4:30
